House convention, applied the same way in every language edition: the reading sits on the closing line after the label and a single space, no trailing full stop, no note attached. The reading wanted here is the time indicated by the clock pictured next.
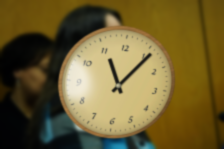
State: 11:06
